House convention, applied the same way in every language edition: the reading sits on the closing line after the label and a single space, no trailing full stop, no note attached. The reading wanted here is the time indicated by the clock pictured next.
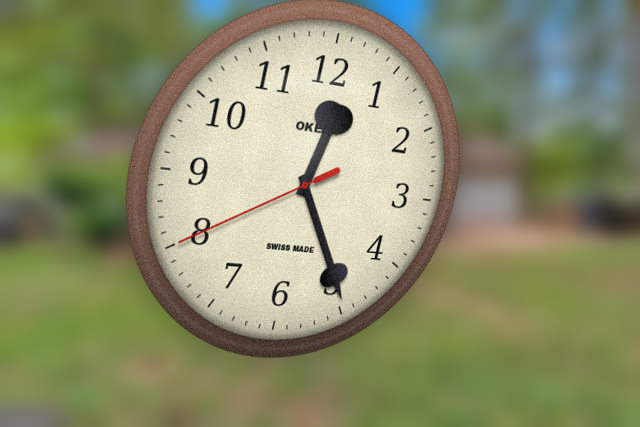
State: 12:24:40
